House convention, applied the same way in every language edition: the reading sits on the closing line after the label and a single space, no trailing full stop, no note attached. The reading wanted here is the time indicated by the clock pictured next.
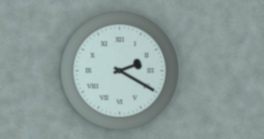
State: 2:20
